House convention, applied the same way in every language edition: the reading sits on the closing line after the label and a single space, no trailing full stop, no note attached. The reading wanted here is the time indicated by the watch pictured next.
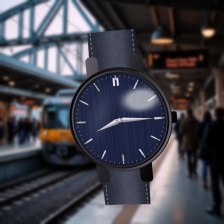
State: 8:15
